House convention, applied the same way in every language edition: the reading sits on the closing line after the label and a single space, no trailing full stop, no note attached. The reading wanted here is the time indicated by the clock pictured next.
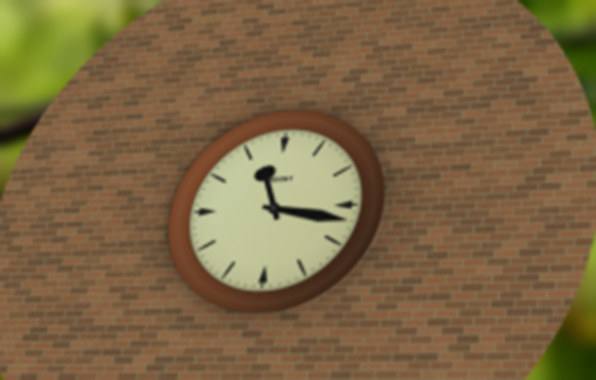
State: 11:17
